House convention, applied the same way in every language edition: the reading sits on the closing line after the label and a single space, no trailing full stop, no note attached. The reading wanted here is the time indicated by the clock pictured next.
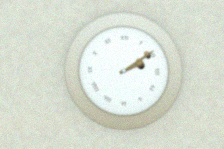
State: 2:09
